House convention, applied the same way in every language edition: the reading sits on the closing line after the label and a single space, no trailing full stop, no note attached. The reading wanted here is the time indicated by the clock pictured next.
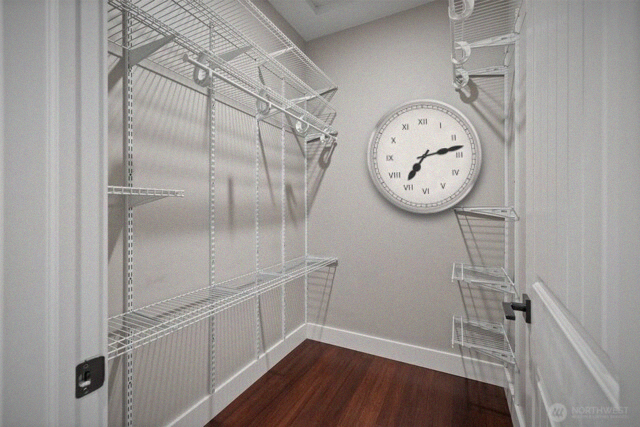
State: 7:13
